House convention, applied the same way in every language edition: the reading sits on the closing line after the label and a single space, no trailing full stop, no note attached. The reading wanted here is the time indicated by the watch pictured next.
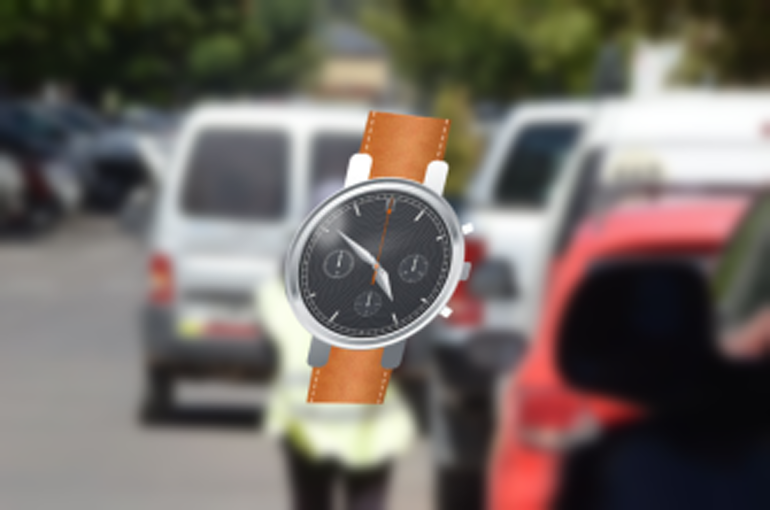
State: 4:51
